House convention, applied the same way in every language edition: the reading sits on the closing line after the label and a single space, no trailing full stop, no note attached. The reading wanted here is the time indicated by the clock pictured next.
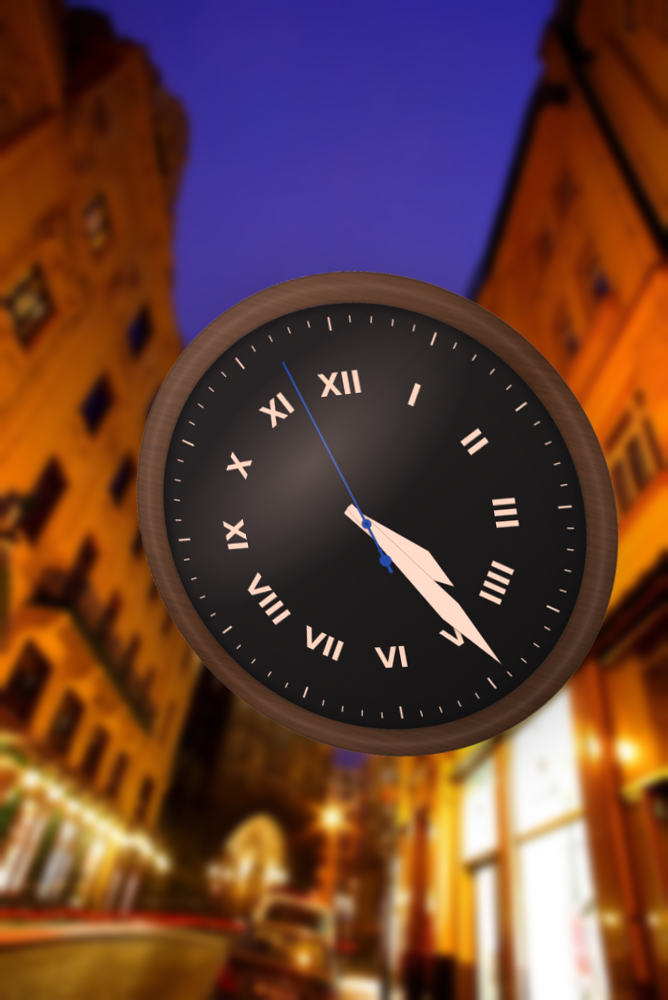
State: 4:23:57
